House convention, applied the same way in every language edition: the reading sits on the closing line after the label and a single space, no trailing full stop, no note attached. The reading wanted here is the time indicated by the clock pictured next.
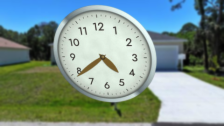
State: 4:39
